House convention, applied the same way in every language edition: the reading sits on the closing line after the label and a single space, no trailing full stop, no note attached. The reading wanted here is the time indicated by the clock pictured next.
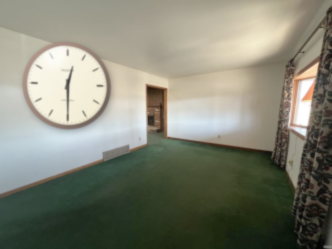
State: 12:30
